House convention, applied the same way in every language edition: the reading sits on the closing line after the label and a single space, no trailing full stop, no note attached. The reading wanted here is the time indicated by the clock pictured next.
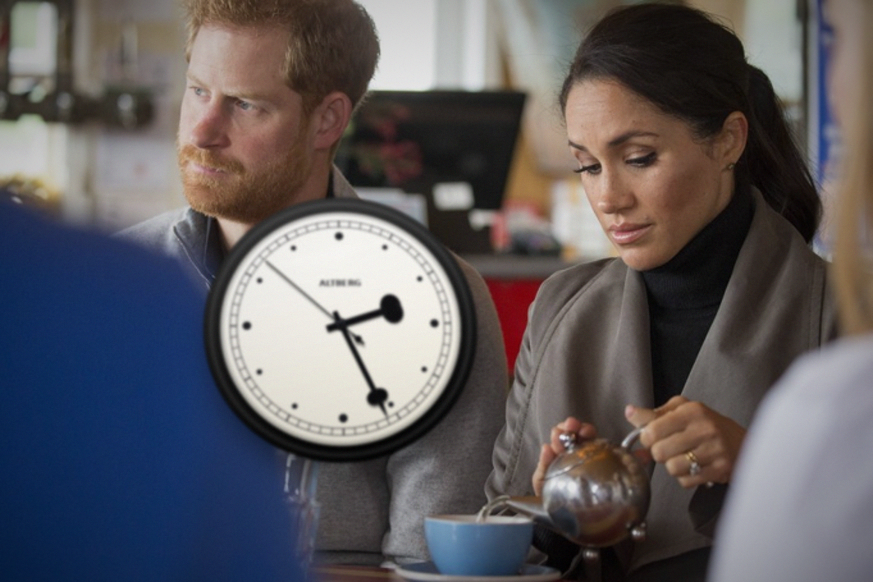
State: 2:25:52
